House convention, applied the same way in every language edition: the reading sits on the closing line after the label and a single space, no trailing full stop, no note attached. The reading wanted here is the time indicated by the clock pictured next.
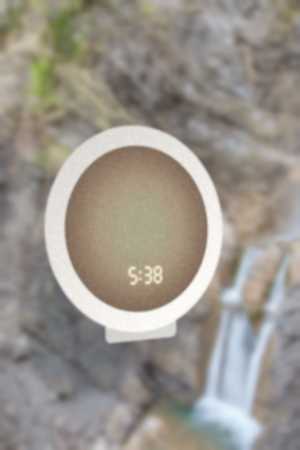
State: 5:38
